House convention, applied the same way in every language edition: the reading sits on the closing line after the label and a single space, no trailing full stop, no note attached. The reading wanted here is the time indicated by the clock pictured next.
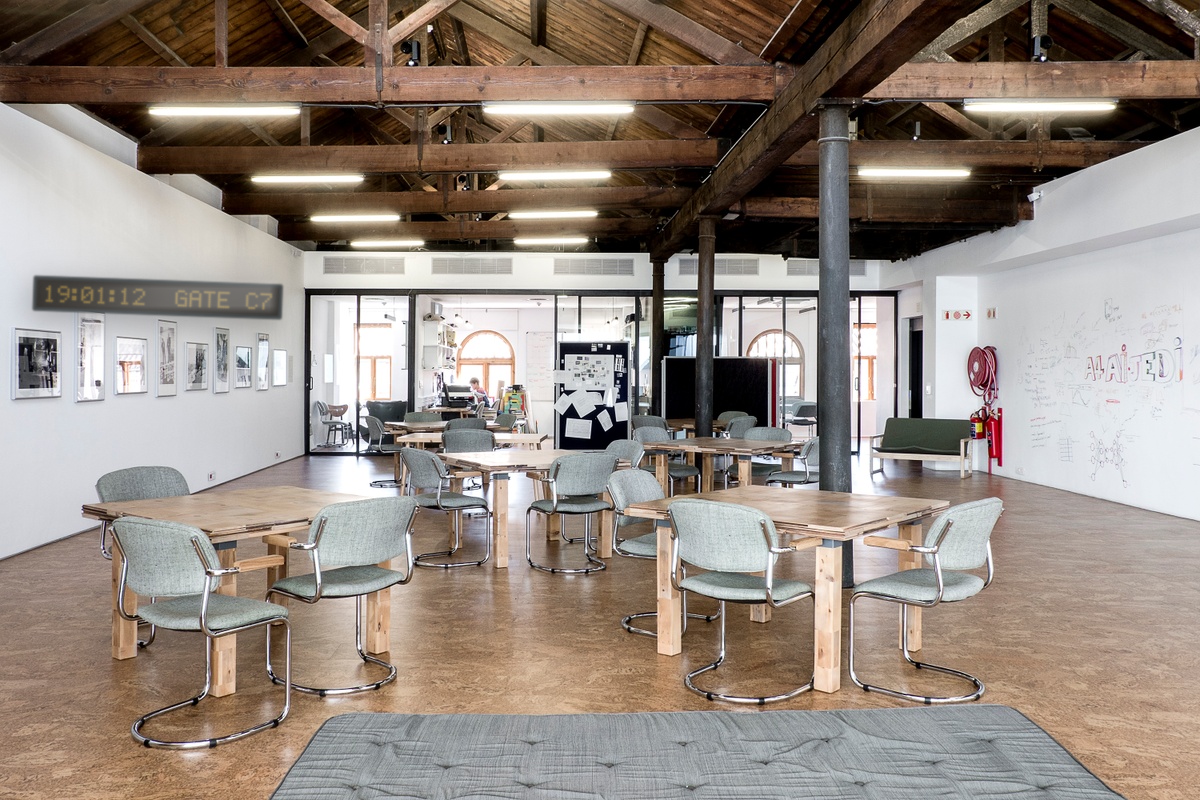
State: 19:01:12
